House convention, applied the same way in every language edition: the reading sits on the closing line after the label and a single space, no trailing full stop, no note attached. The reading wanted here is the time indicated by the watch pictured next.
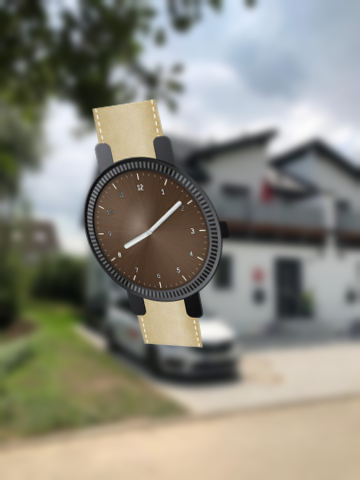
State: 8:09
